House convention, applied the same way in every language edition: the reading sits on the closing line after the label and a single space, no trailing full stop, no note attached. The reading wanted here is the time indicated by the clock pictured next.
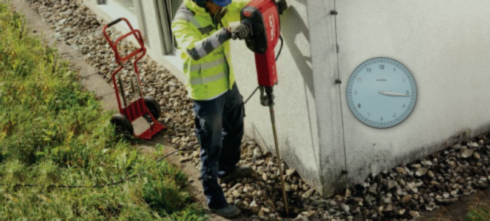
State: 3:16
